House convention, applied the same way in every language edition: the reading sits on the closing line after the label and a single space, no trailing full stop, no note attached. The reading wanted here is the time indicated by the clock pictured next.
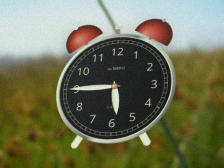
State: 5:45
